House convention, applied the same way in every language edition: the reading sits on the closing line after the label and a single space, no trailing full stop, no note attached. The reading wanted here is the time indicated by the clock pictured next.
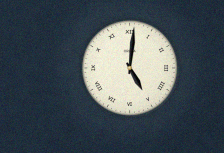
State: 5:01
